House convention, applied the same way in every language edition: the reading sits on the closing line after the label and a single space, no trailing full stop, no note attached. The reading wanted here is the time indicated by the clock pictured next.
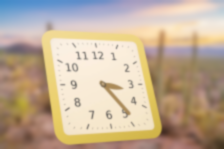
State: 3:24
